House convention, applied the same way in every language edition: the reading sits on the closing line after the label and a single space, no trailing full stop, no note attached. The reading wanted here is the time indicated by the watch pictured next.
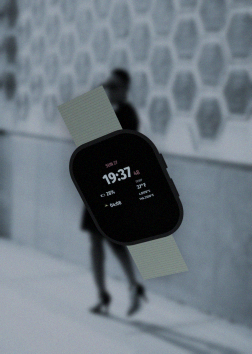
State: 19:37
